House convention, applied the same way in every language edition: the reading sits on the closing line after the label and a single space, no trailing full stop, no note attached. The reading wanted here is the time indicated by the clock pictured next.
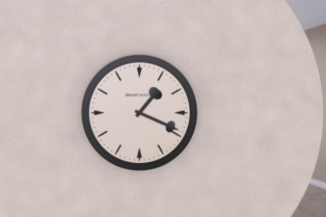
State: 1:19
